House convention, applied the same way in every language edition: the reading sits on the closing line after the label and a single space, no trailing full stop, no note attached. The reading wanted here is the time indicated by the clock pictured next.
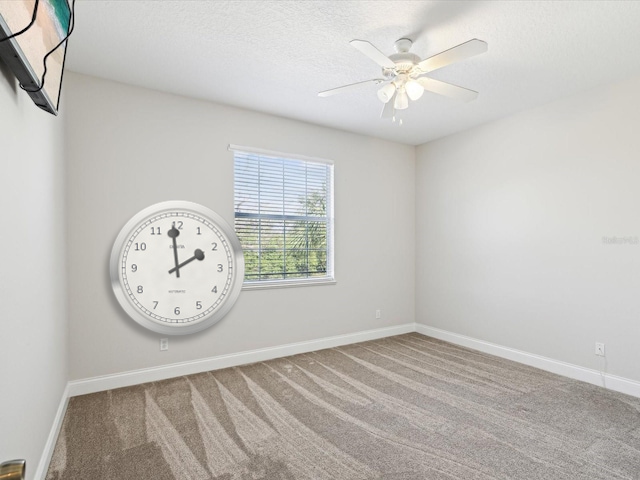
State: 1:59
